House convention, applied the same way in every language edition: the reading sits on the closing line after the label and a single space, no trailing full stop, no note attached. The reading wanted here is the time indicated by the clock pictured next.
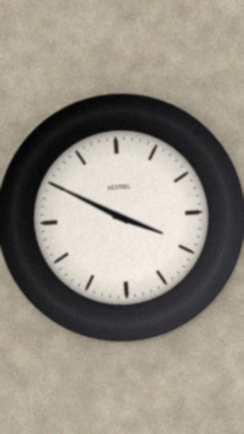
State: 3:50
